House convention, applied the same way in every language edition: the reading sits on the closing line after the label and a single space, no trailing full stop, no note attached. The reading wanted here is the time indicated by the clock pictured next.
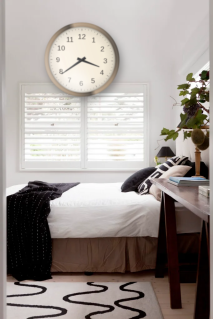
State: 3:39
